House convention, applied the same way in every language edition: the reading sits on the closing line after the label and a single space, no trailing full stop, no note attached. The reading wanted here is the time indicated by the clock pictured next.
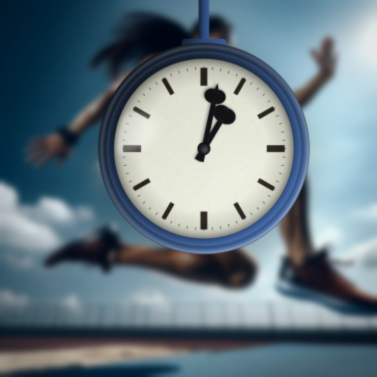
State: 1:02
